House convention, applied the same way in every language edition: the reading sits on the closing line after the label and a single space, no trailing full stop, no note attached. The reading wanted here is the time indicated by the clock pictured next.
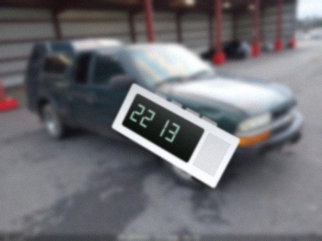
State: 22:13
